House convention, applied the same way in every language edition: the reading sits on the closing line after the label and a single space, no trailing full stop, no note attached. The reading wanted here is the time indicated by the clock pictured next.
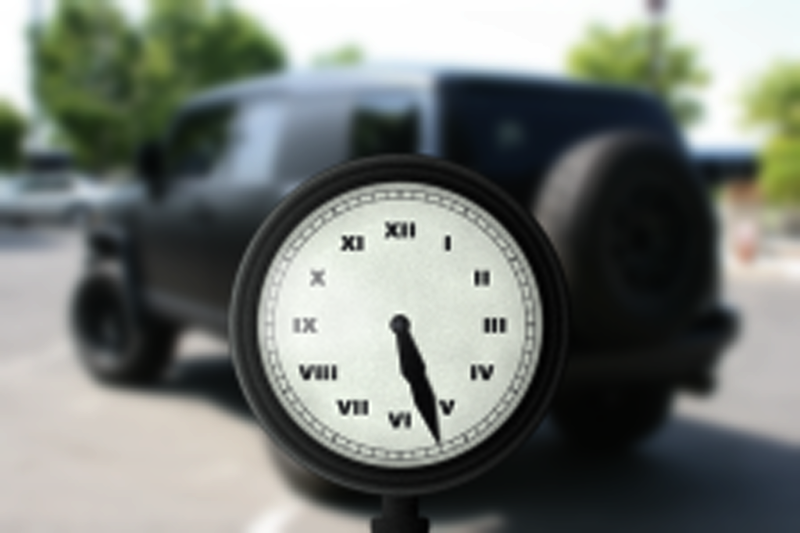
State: 5:27
